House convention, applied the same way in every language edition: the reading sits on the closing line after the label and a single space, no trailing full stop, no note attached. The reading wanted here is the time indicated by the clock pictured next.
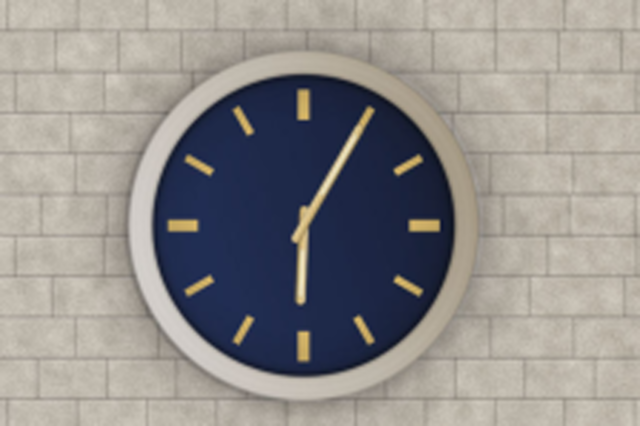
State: 6:05
